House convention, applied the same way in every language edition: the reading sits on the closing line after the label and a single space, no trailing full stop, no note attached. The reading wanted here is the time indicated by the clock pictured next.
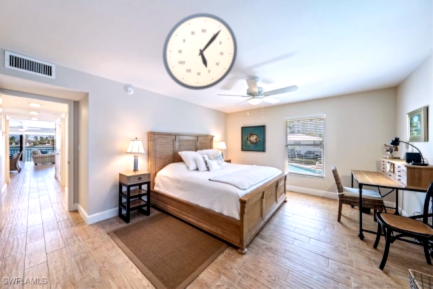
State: 5:06
